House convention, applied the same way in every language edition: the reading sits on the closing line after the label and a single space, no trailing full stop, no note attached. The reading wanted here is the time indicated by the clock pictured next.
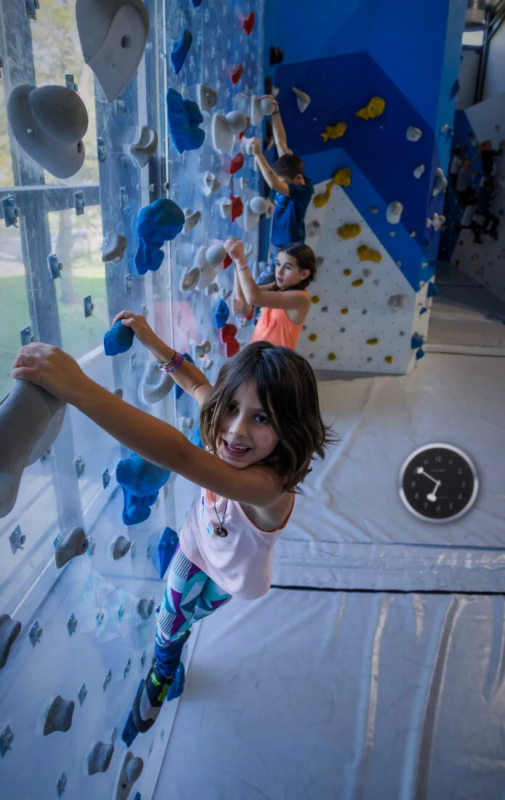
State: 6:51
